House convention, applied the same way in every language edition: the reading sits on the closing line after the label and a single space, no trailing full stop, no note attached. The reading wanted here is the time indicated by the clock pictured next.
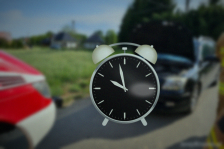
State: 9:58
